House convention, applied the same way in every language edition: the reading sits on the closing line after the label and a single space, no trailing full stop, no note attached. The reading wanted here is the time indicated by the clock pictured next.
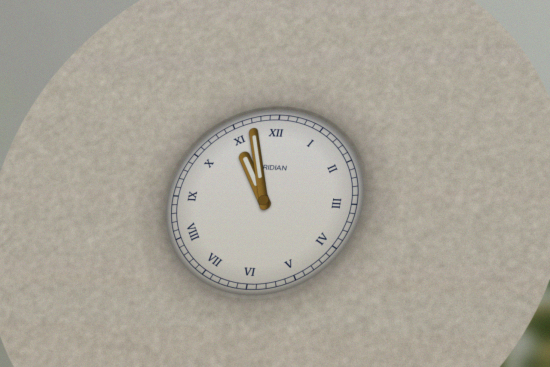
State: 10:57
